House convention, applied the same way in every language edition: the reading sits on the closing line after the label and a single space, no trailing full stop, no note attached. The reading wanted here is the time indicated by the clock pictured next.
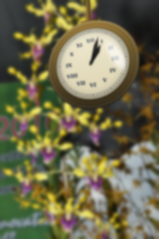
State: 1:03
